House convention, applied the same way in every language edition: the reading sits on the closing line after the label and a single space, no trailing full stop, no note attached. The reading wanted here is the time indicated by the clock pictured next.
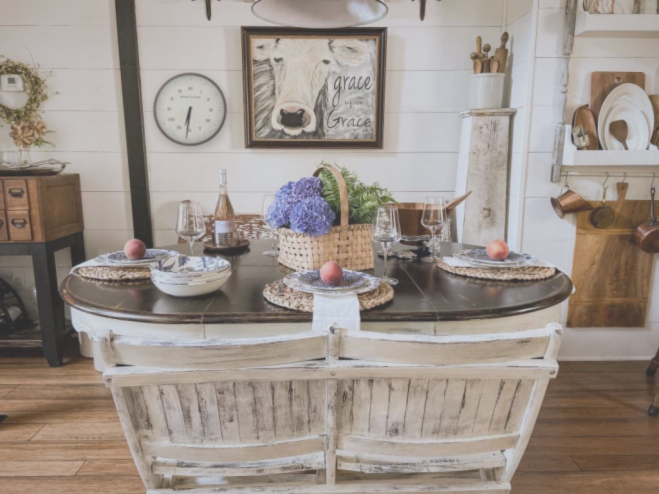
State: 6:31
